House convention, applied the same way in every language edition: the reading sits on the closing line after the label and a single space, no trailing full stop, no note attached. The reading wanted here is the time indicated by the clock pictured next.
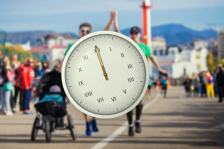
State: 12:00
